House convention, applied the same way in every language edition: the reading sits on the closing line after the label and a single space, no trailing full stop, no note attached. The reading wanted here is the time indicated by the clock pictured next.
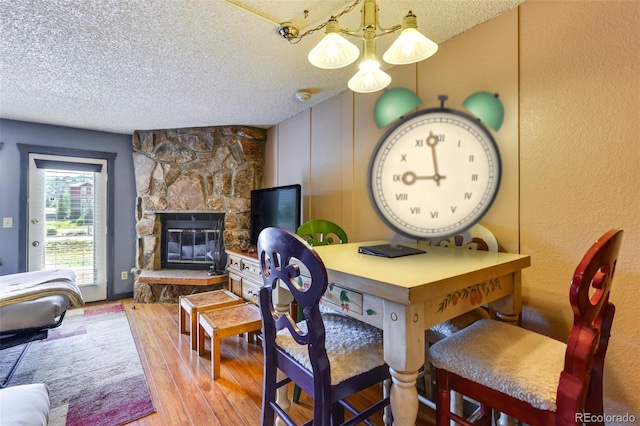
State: 8:58
